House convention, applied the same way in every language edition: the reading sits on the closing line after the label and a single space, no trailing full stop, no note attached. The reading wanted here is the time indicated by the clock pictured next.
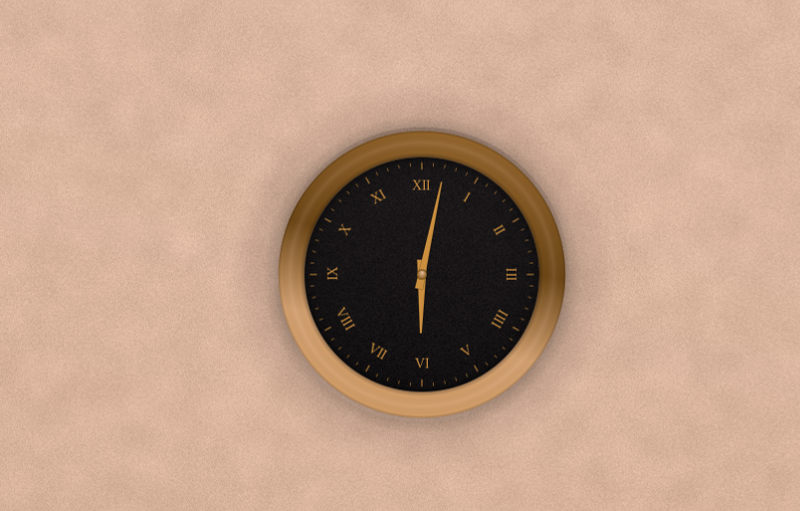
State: 6:02
